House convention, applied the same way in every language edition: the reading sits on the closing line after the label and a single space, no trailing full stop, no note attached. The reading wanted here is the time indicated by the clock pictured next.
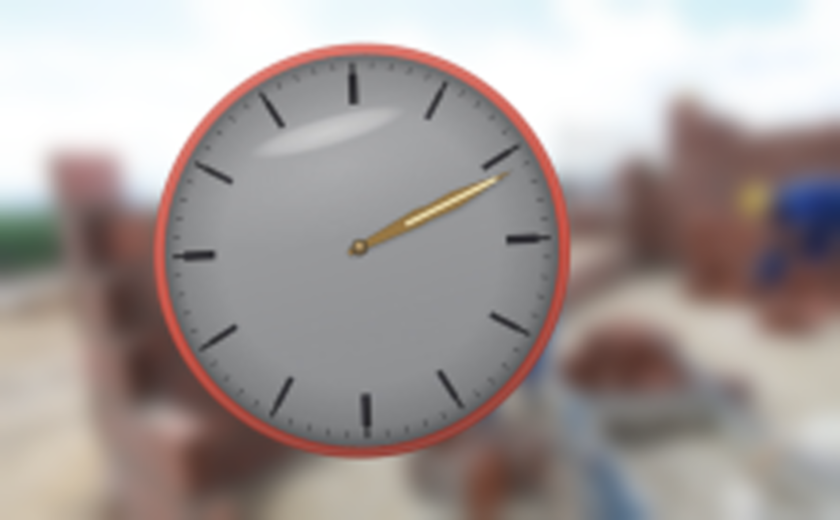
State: 2:11
